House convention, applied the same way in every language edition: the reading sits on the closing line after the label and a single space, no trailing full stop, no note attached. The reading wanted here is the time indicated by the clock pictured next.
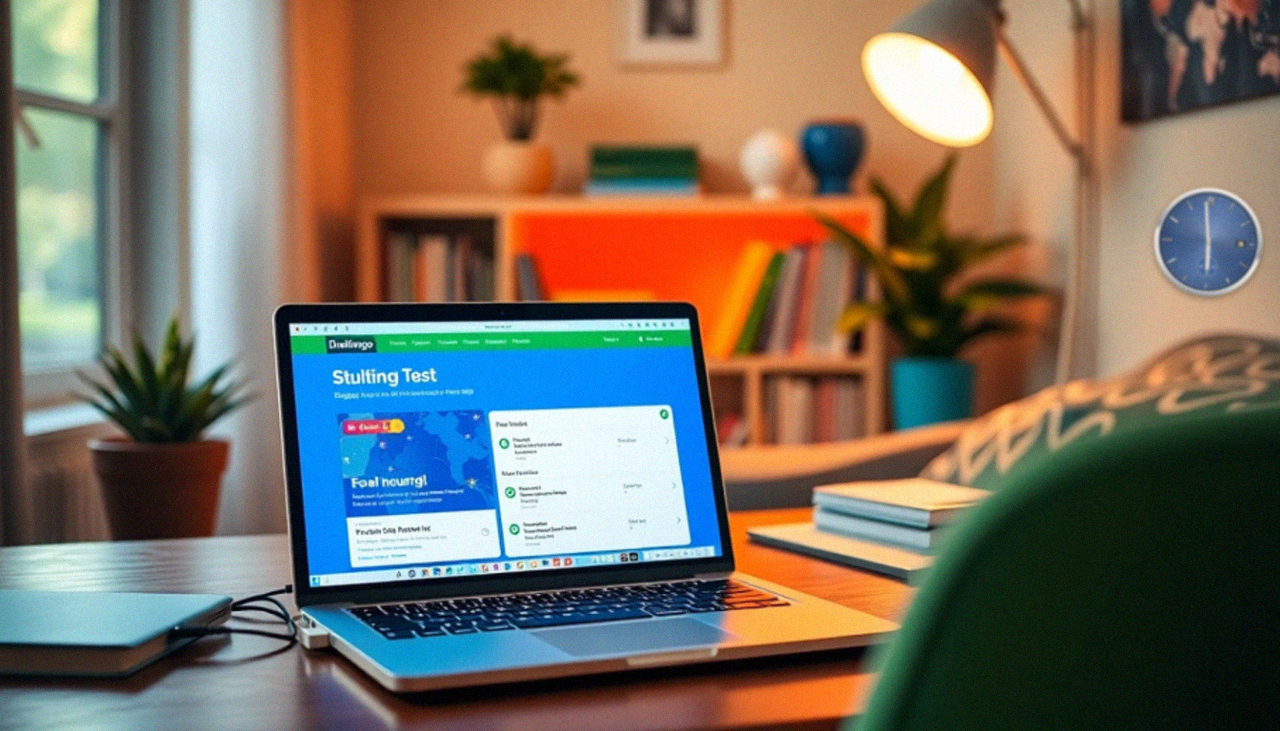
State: 5:59
